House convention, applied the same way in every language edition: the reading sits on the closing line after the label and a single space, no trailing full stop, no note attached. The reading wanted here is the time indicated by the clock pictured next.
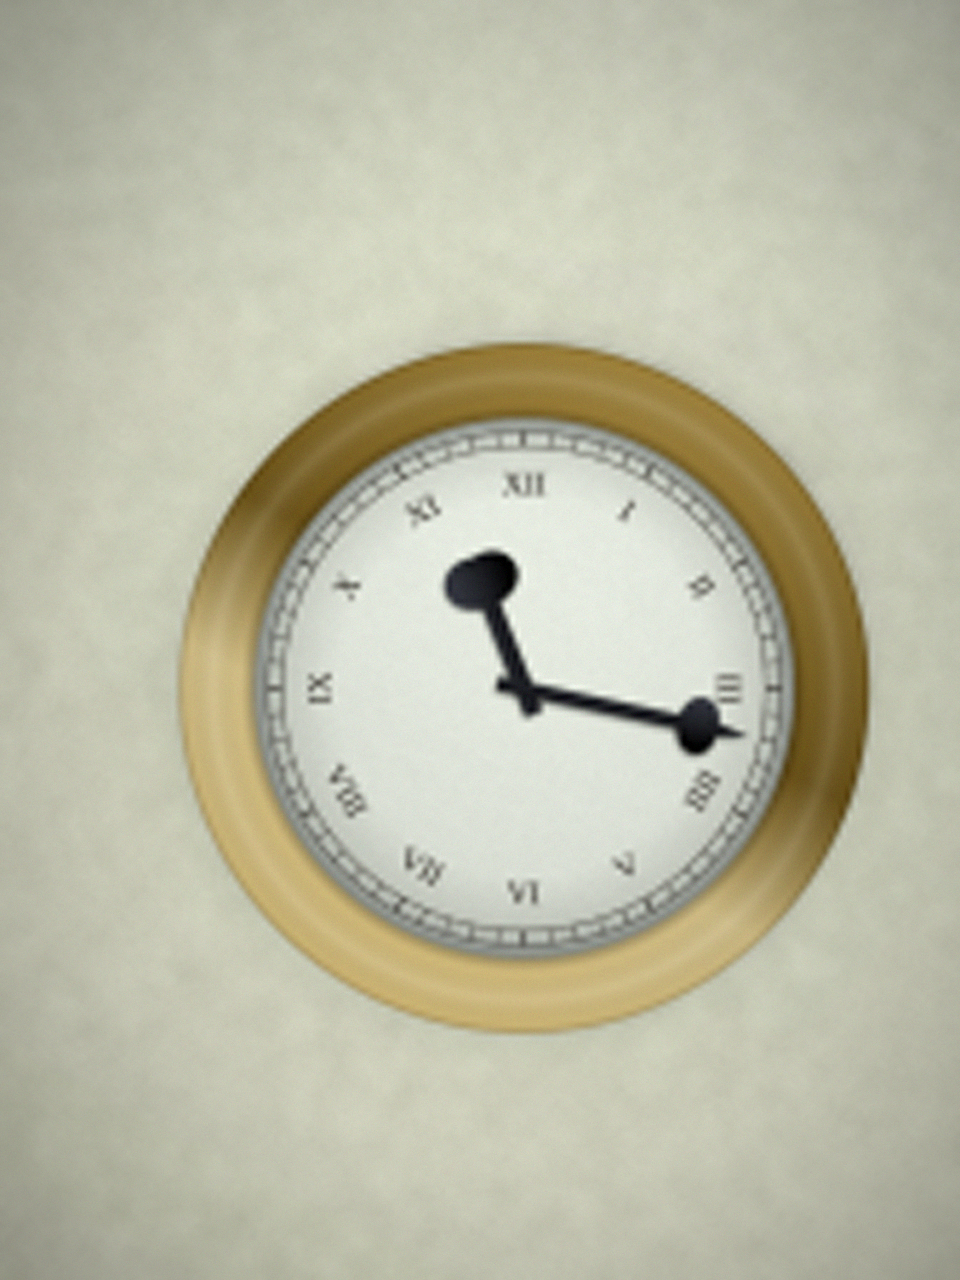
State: 11:17
